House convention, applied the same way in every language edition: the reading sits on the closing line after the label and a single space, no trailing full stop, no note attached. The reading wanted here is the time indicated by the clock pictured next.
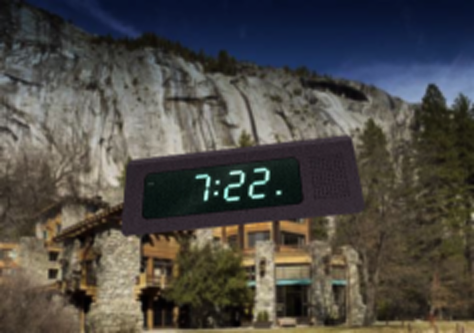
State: 7:22
